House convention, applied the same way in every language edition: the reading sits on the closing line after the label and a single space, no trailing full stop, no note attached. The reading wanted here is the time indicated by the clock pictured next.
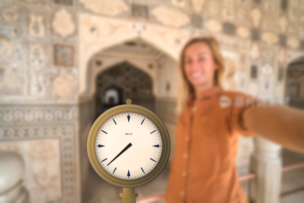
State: 7:38
